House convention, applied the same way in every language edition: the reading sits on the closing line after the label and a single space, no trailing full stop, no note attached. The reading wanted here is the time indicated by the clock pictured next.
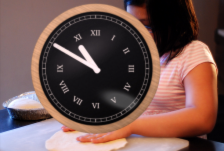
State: 10:50
